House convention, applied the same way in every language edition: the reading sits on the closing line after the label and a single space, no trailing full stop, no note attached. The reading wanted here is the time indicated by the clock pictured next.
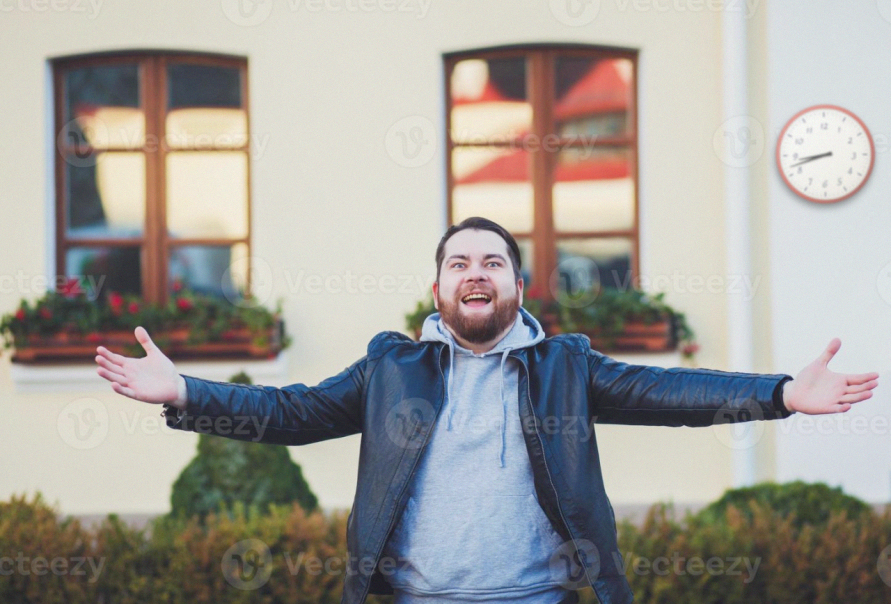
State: 8:42
